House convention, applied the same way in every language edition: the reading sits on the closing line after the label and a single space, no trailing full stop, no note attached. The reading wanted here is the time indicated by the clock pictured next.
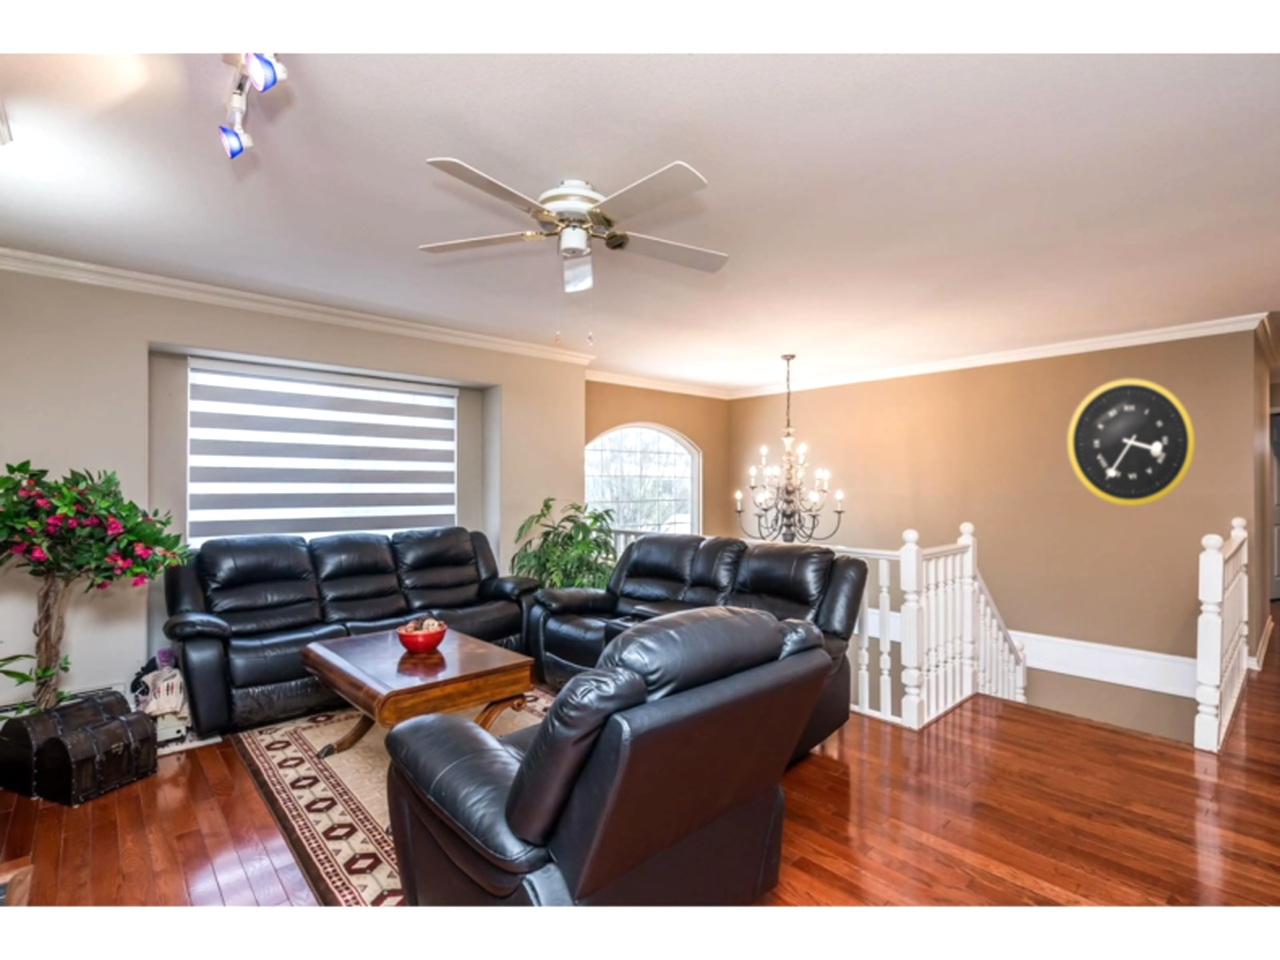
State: 3:36
